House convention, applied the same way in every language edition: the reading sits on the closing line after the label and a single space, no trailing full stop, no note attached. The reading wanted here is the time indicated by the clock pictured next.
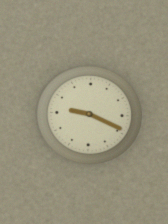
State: 9:19
